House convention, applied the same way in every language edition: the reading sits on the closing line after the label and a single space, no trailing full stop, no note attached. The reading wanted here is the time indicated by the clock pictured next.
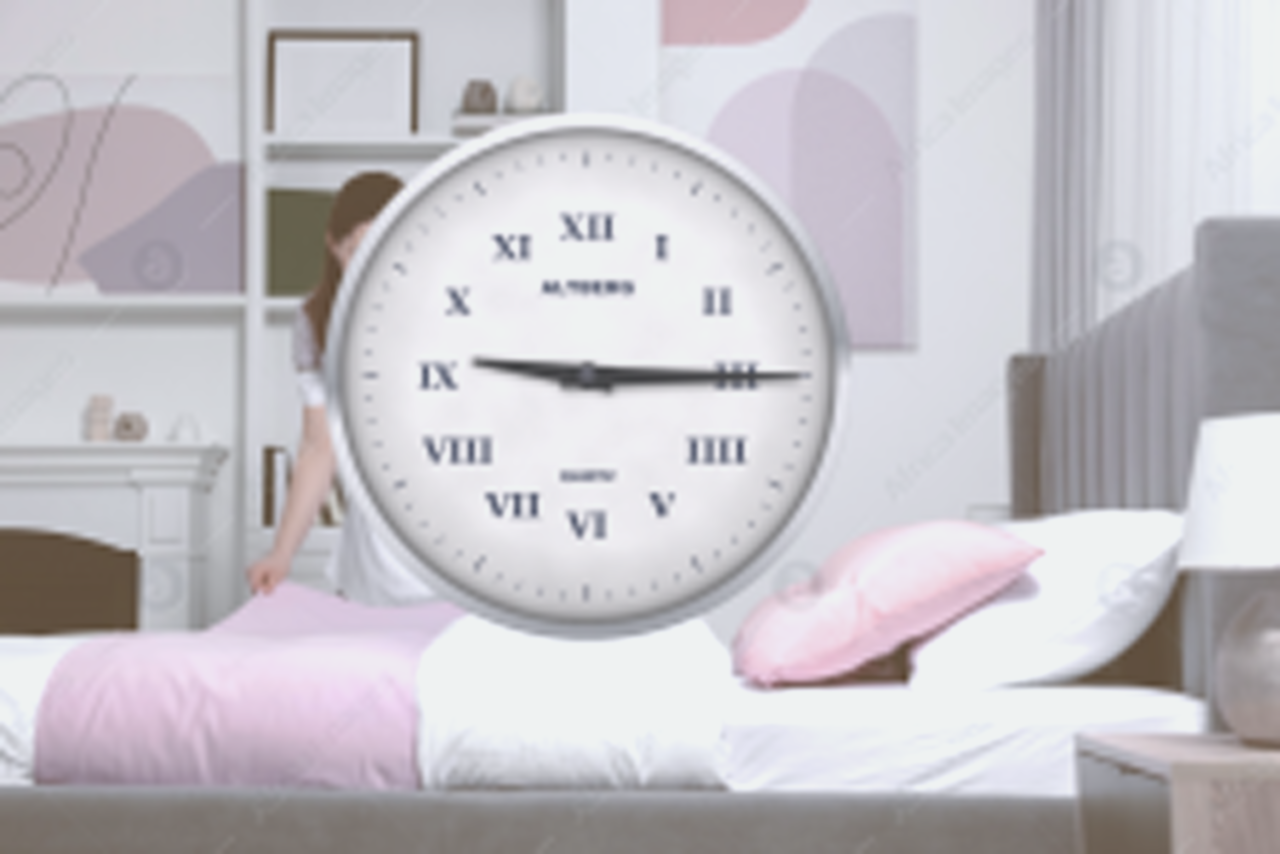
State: 9:15
